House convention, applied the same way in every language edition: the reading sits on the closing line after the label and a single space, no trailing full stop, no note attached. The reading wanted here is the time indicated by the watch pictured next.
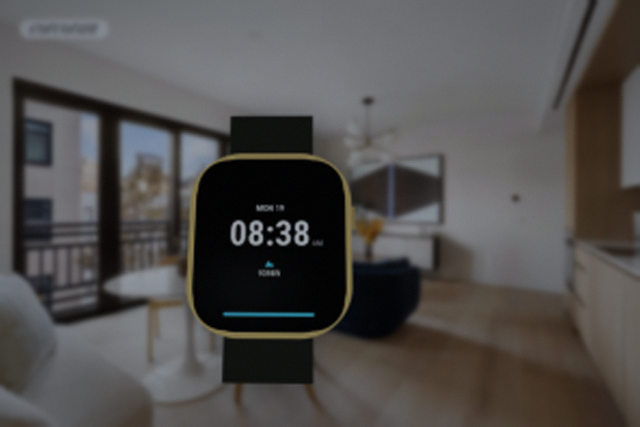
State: 8:38
